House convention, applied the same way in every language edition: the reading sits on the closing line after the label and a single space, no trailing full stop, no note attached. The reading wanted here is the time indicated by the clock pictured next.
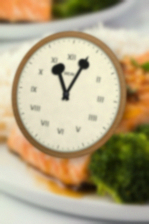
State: 11:04
